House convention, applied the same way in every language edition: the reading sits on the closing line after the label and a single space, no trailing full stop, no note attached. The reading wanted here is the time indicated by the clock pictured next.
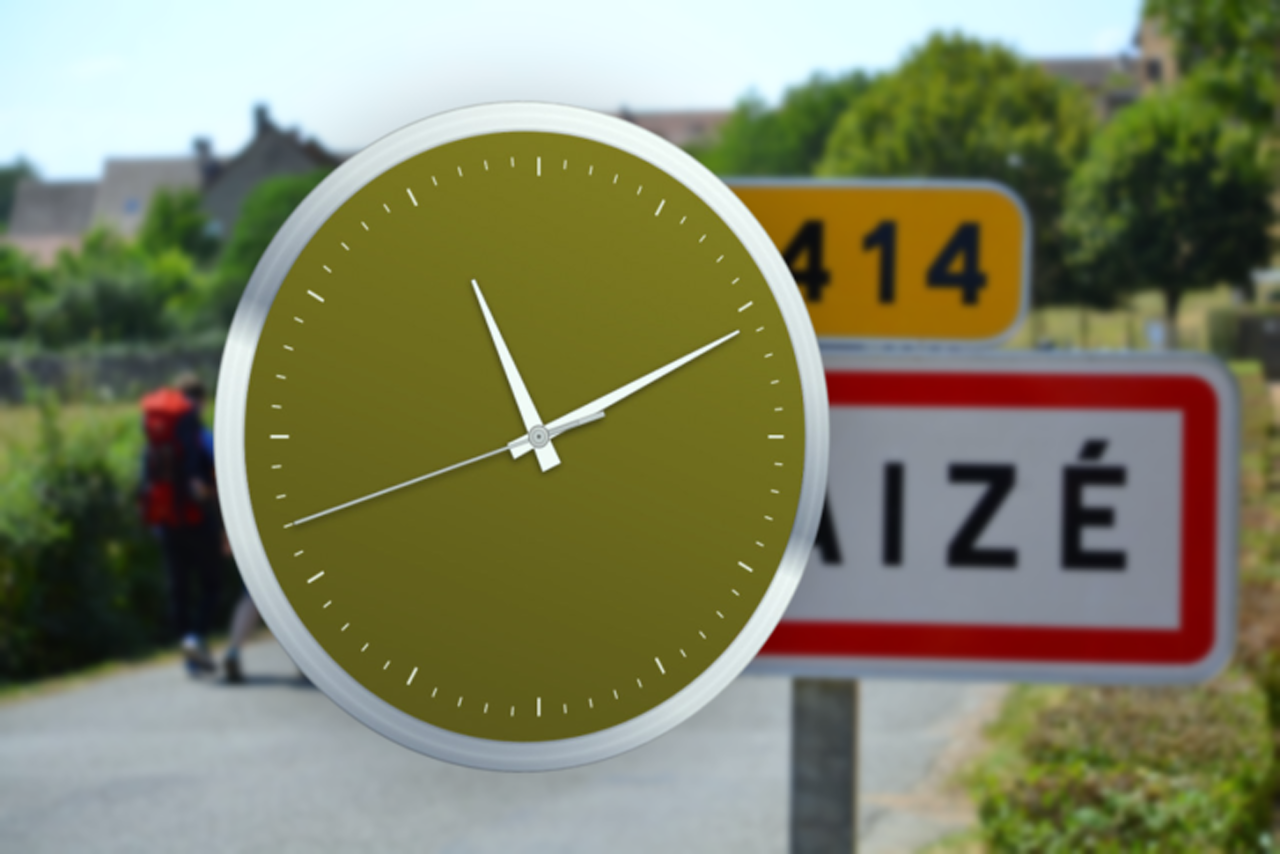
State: 11:10:42
